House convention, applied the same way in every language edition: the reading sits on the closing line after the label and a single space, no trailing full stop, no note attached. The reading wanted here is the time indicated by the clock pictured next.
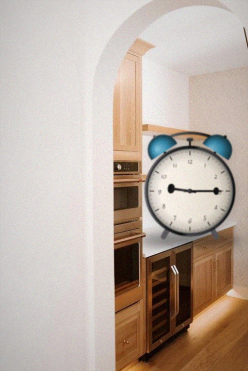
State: 9:15
